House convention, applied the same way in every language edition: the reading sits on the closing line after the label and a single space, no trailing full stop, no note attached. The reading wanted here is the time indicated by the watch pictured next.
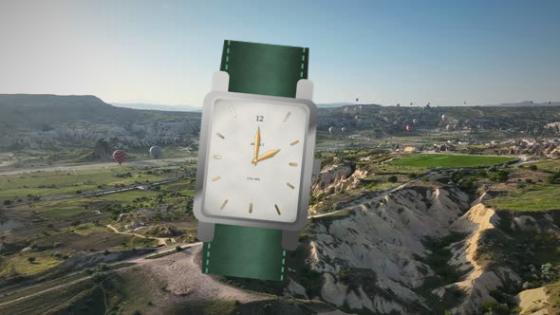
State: 2:00
